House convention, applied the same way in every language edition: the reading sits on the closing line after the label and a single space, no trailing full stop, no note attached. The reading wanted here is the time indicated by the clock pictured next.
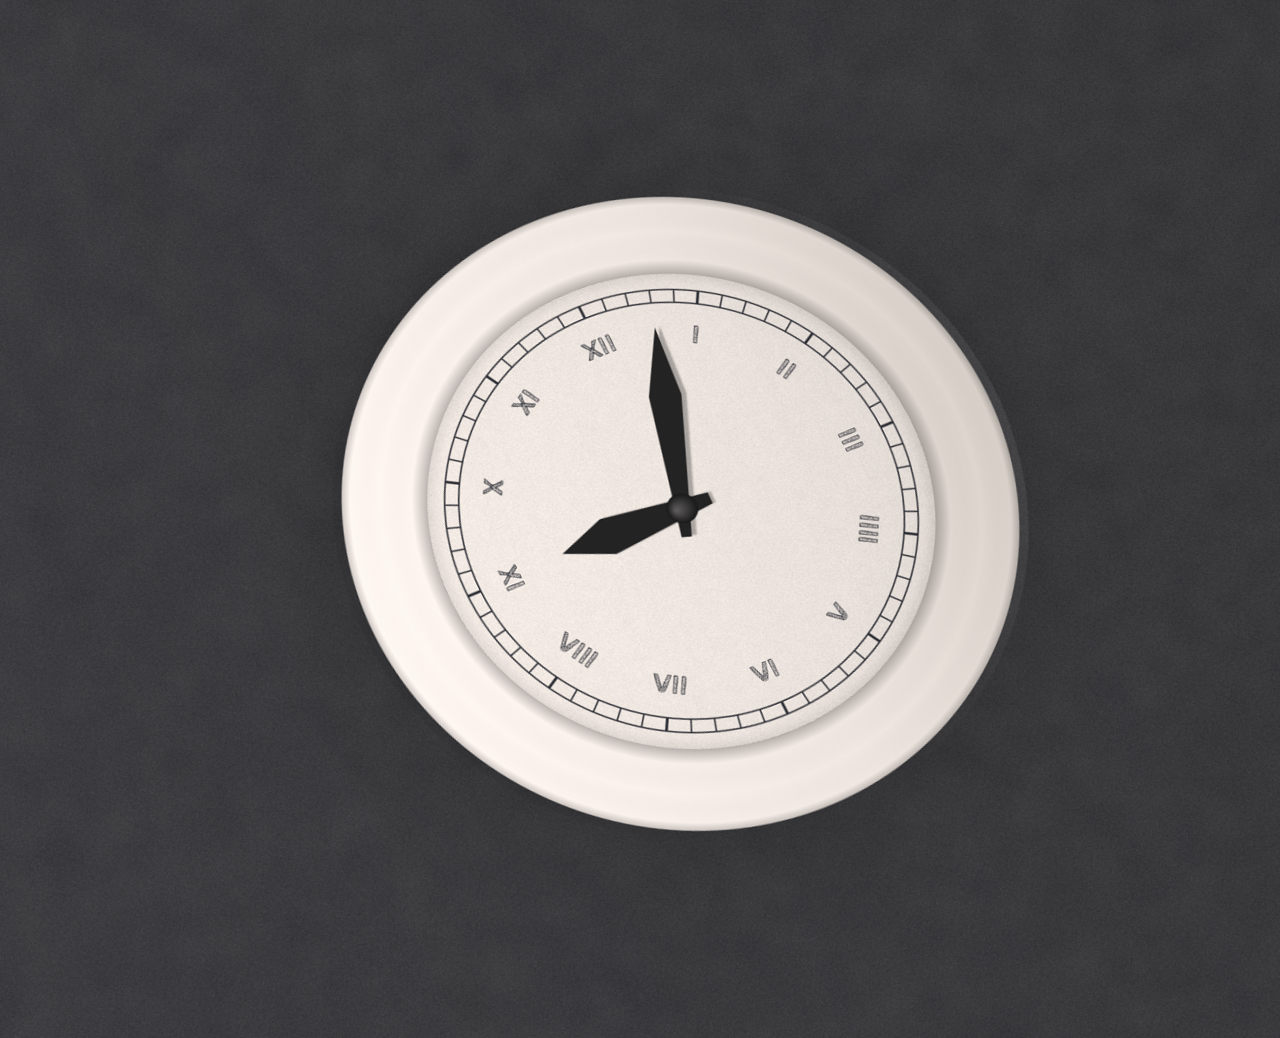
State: 9:03
